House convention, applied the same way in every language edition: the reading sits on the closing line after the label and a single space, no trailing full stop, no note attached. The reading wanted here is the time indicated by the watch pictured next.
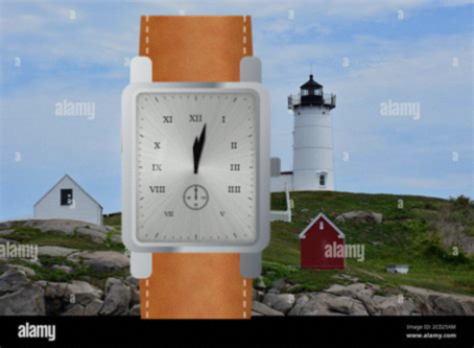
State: 12:02
